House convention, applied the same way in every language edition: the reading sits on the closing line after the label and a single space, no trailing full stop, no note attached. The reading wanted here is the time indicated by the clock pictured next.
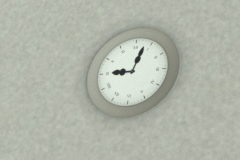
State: 9:03
